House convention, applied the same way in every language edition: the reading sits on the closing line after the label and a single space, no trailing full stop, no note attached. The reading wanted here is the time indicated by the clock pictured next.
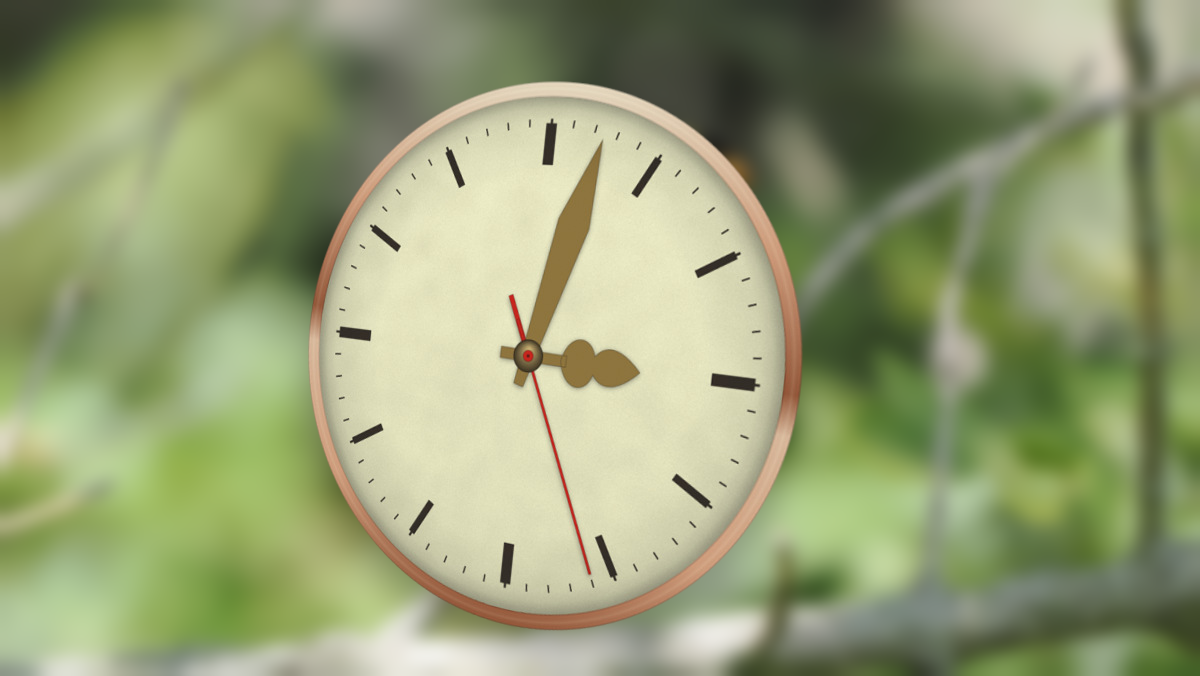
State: 3:02:26
